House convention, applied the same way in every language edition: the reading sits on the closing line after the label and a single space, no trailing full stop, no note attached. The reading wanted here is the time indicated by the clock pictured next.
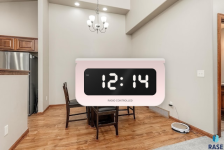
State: 12:14
